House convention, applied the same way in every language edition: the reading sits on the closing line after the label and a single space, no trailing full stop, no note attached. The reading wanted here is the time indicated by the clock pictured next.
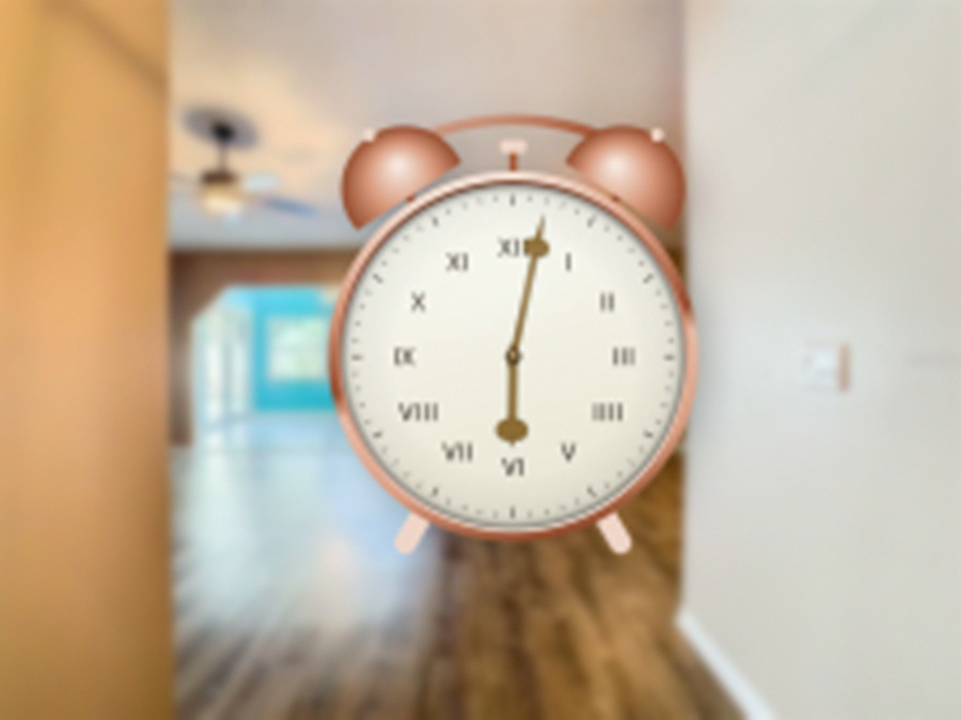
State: 6:02
